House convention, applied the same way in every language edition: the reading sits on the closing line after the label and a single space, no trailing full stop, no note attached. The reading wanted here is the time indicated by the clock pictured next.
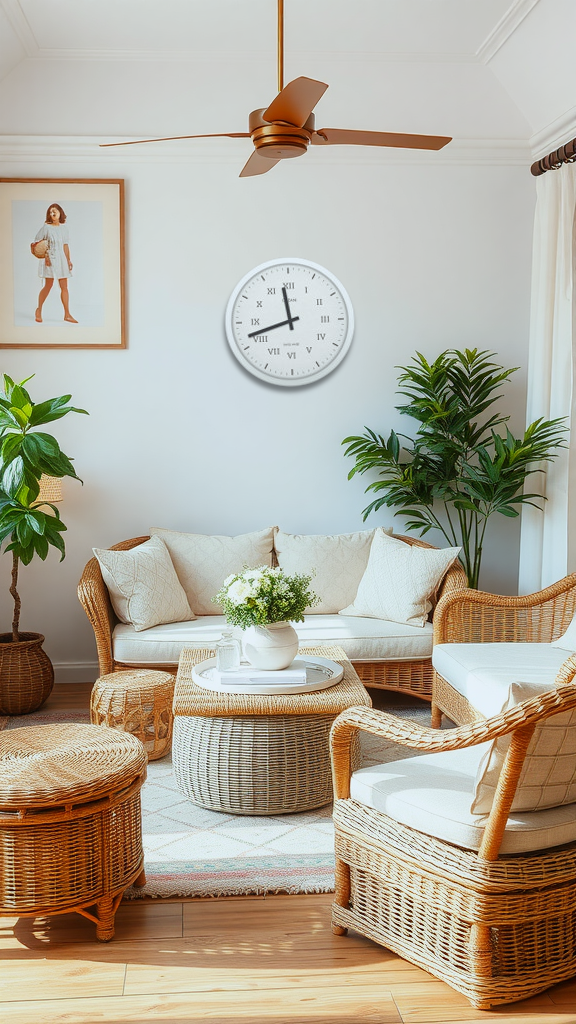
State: 11:42
